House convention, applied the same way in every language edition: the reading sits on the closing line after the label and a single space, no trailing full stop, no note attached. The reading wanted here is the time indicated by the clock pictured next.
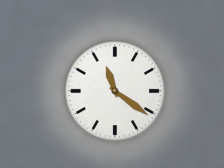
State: 11:21
